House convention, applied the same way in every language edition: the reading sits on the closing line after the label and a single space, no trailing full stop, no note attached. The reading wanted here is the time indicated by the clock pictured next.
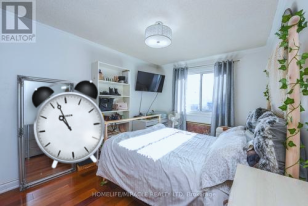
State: 10:57
